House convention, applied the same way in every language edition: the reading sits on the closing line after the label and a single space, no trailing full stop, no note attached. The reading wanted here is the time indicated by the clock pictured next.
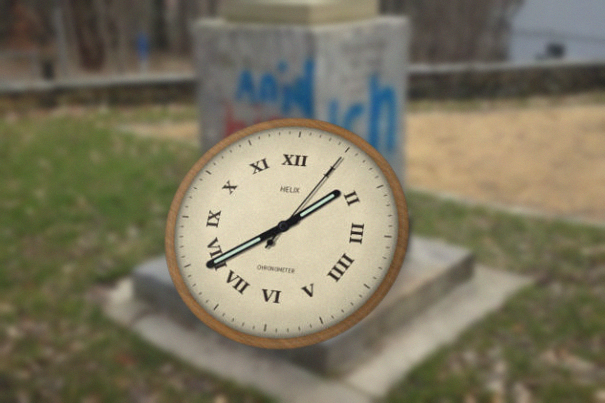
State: 1:39:05
